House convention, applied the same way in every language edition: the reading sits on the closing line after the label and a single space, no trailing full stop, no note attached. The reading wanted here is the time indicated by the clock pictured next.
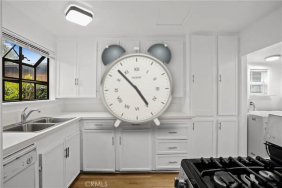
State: 4:53
